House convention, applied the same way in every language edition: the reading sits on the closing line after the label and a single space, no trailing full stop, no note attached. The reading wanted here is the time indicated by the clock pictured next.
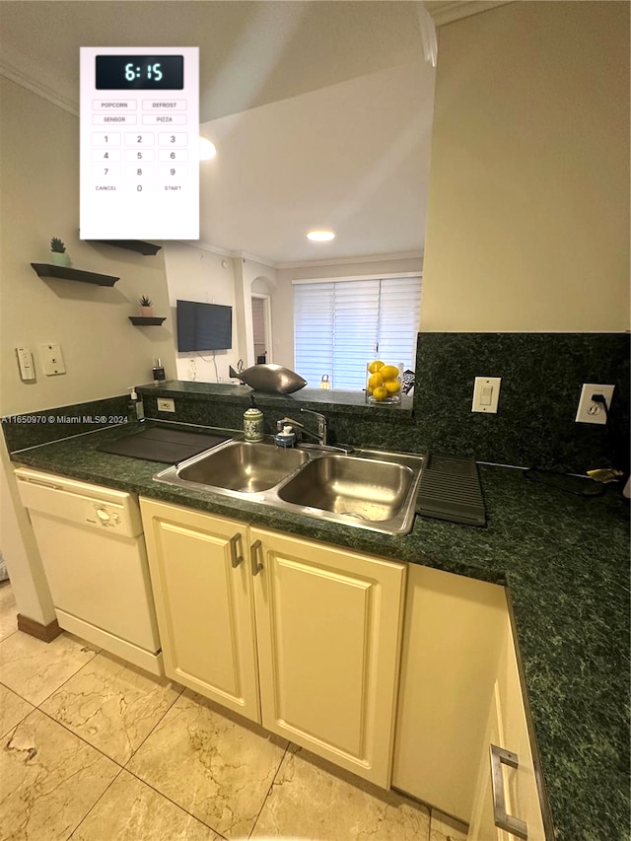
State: 6:15
